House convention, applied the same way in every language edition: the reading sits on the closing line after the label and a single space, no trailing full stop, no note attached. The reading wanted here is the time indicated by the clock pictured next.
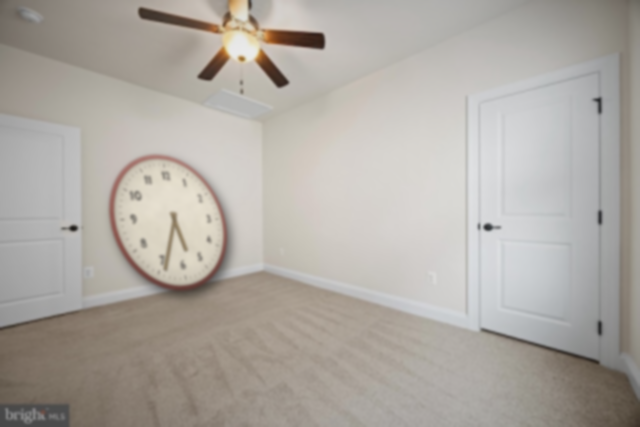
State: 5:34
